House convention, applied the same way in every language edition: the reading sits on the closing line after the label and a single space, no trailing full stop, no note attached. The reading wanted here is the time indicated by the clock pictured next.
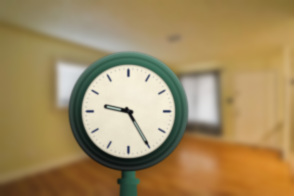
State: 9:25
